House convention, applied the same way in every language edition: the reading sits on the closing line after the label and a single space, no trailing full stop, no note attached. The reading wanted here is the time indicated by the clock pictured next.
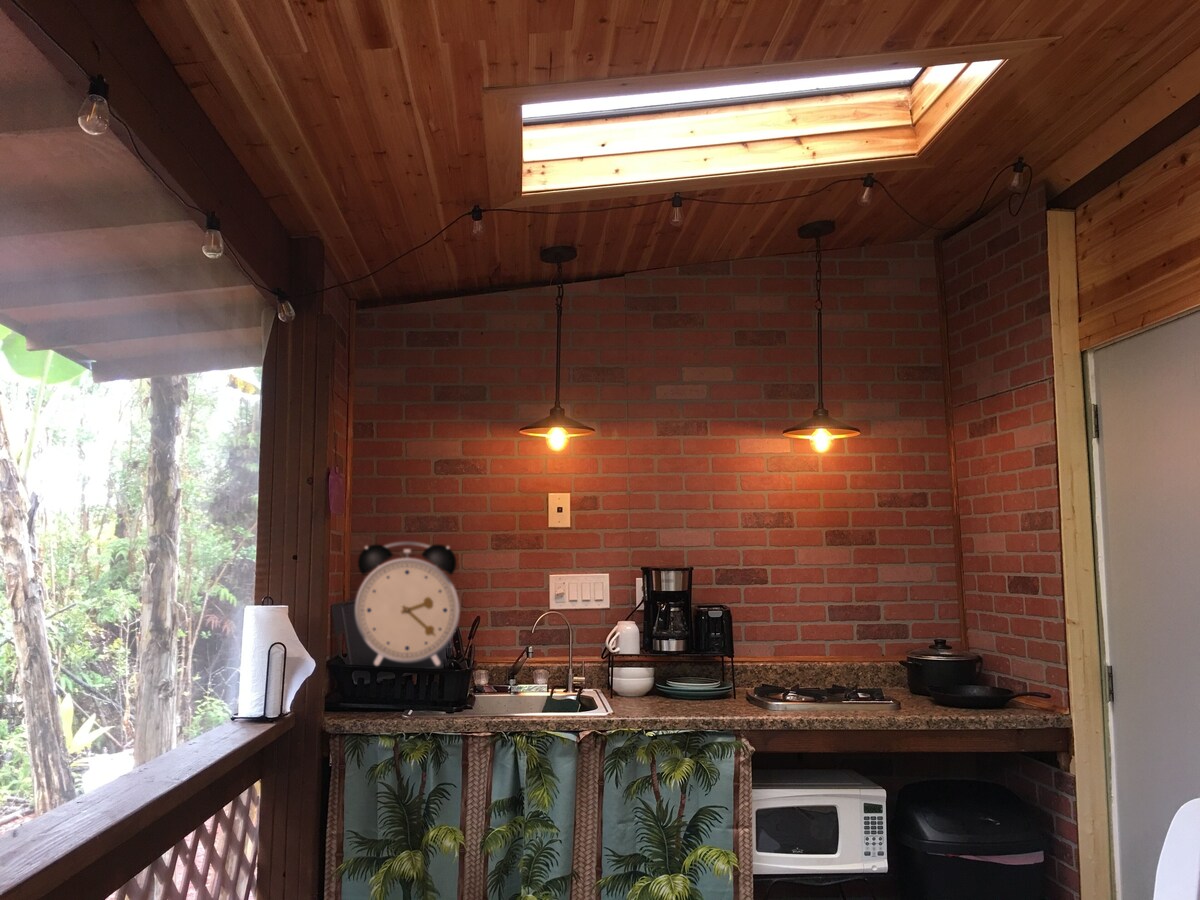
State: 2:22
